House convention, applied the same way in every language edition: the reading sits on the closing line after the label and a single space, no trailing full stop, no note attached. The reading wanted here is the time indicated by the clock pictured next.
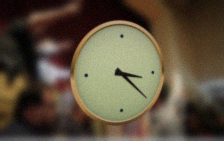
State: 3:22
